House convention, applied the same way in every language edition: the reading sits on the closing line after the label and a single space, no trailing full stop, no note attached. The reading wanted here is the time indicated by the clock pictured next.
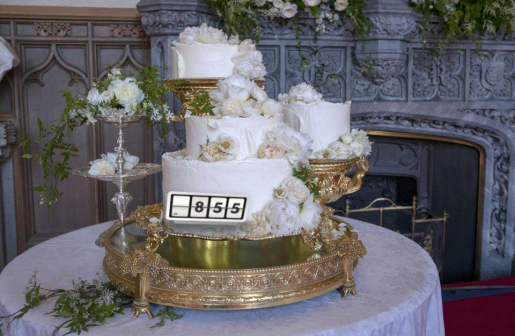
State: 8:55
